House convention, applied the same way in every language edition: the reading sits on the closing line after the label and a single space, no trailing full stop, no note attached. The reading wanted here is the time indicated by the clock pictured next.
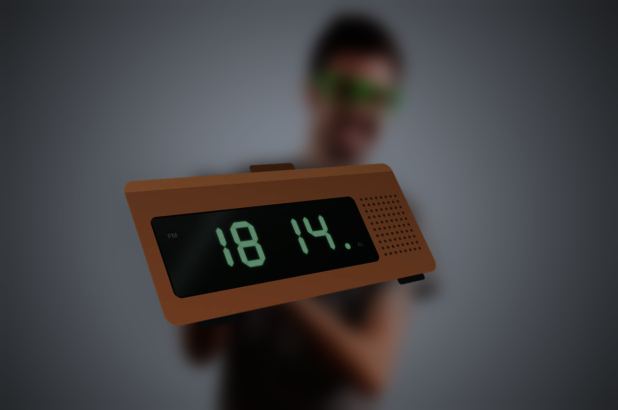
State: 18:14
